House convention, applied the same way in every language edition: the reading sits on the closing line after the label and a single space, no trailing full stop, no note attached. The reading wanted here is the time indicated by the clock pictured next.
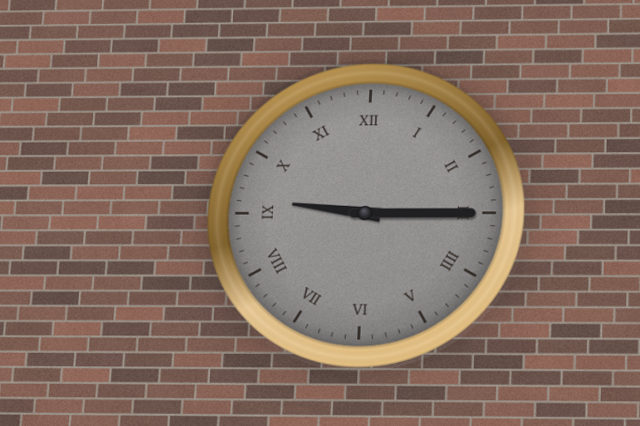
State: 9:15
